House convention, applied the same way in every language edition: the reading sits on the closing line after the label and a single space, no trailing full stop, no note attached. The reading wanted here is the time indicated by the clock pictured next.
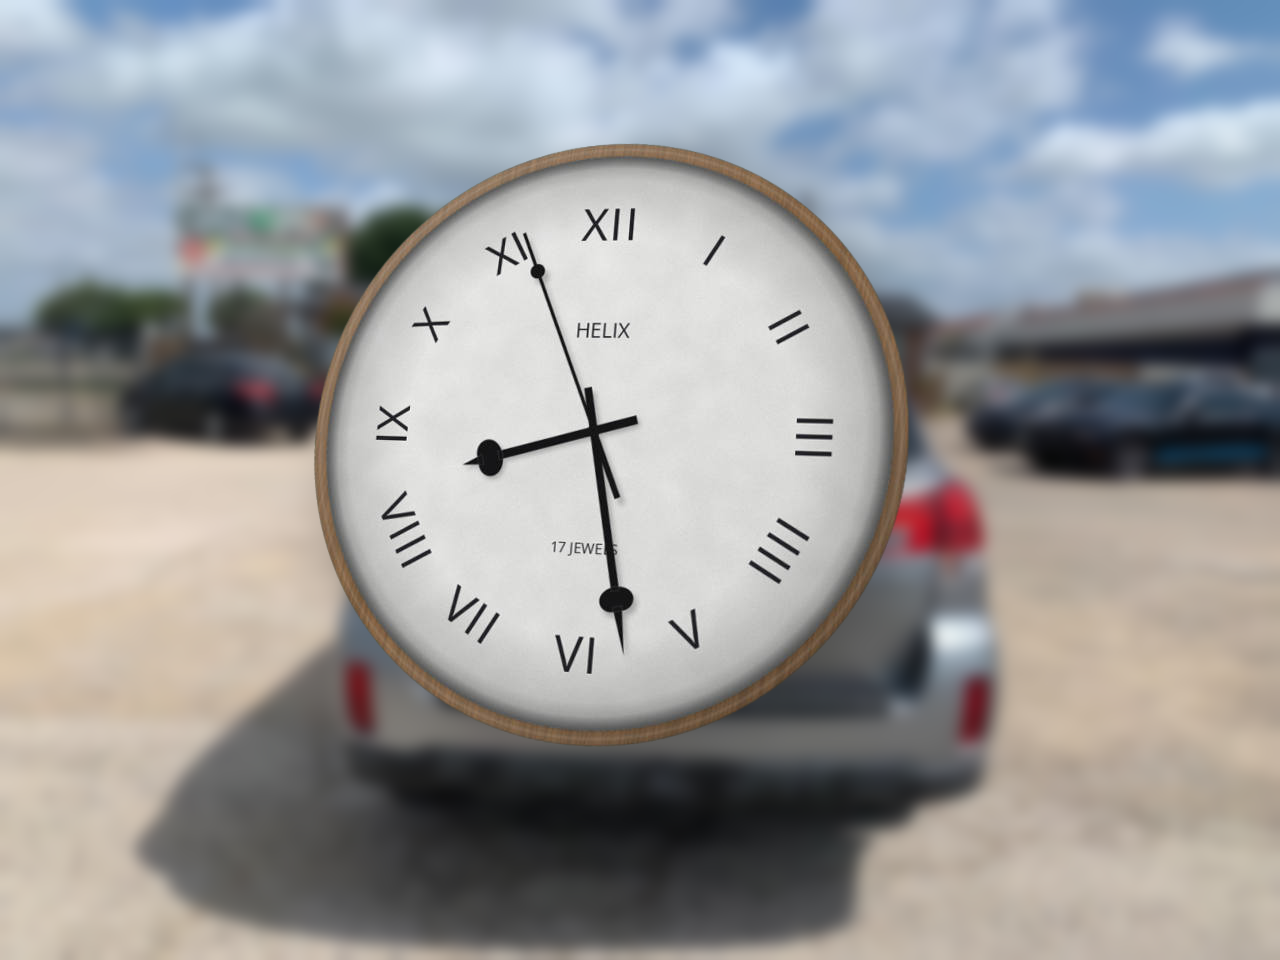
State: 8:27:56
